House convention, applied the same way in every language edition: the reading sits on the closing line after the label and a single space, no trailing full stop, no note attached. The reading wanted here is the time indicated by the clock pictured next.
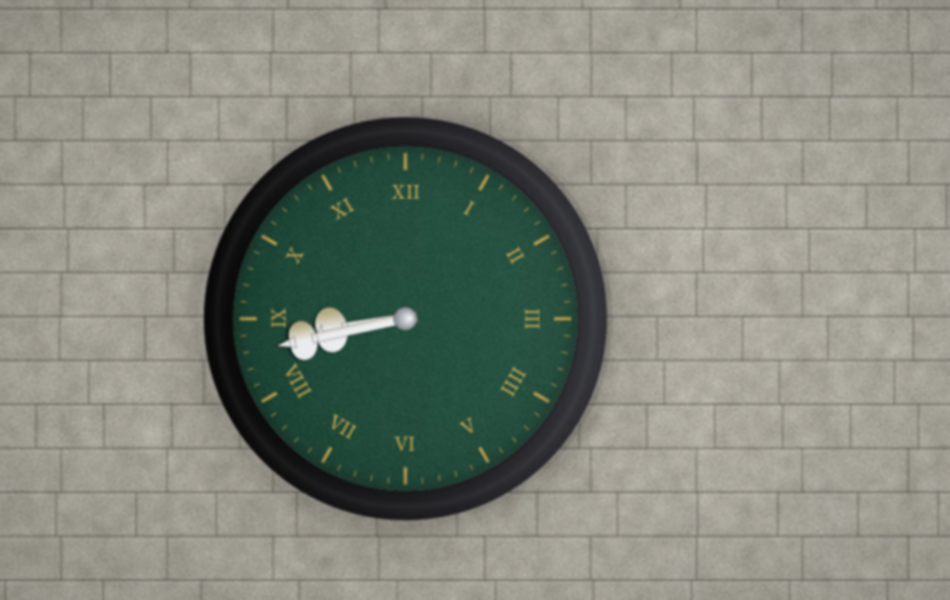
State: 8:43
